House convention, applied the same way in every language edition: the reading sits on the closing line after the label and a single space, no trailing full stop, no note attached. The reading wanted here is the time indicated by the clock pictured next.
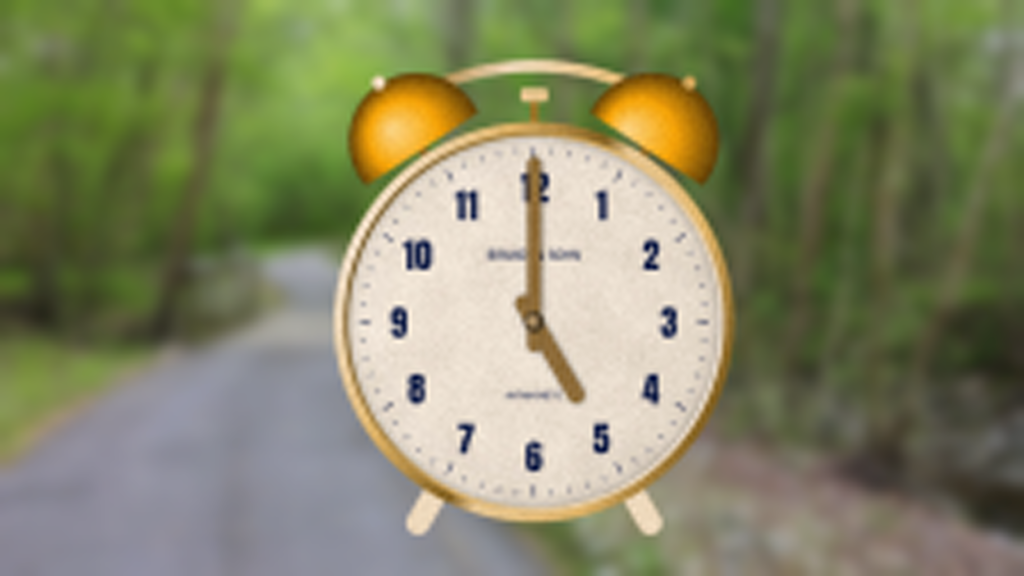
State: 5:00
